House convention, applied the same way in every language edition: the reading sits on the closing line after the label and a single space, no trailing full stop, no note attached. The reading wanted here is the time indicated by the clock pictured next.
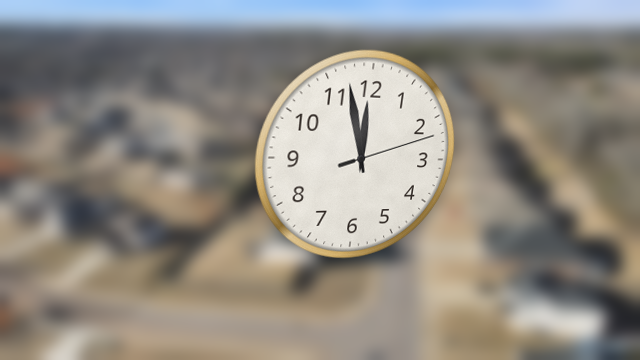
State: 11:57:12
